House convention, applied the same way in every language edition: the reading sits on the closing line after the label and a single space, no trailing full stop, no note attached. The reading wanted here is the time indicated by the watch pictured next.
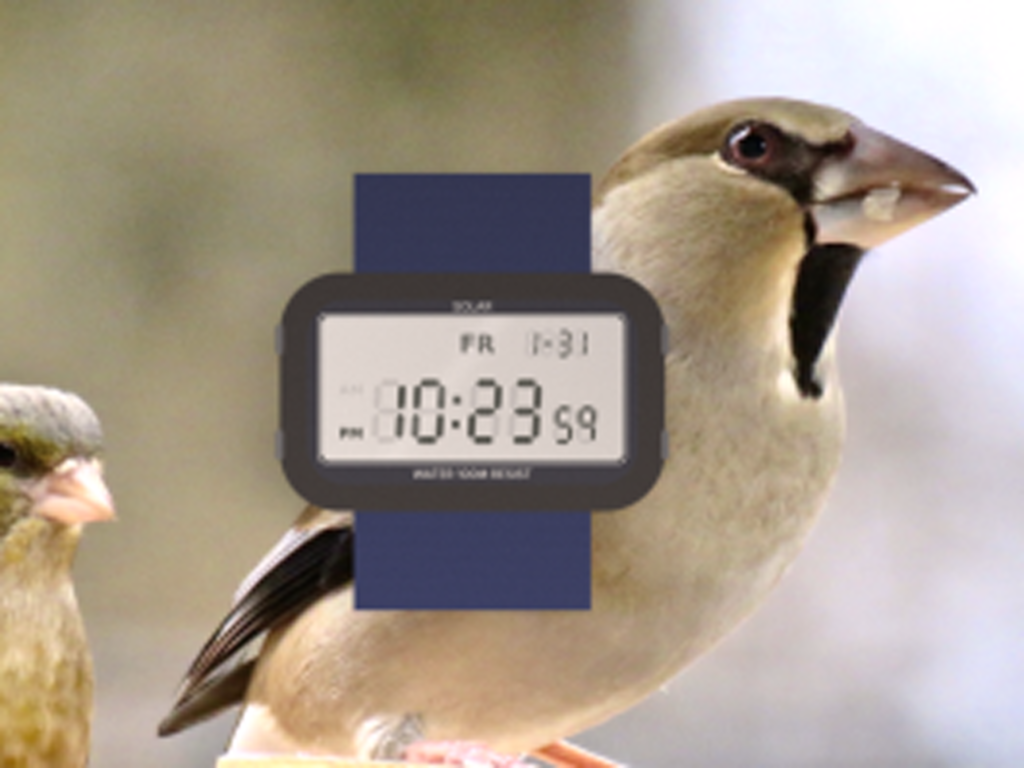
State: 10:23:59
